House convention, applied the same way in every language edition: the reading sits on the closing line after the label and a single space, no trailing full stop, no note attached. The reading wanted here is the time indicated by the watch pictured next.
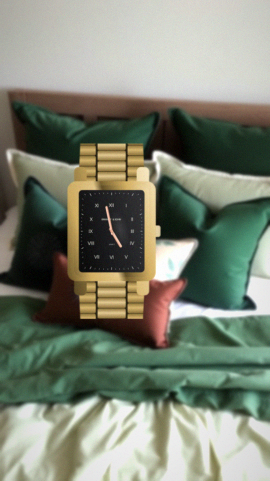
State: 4:58
